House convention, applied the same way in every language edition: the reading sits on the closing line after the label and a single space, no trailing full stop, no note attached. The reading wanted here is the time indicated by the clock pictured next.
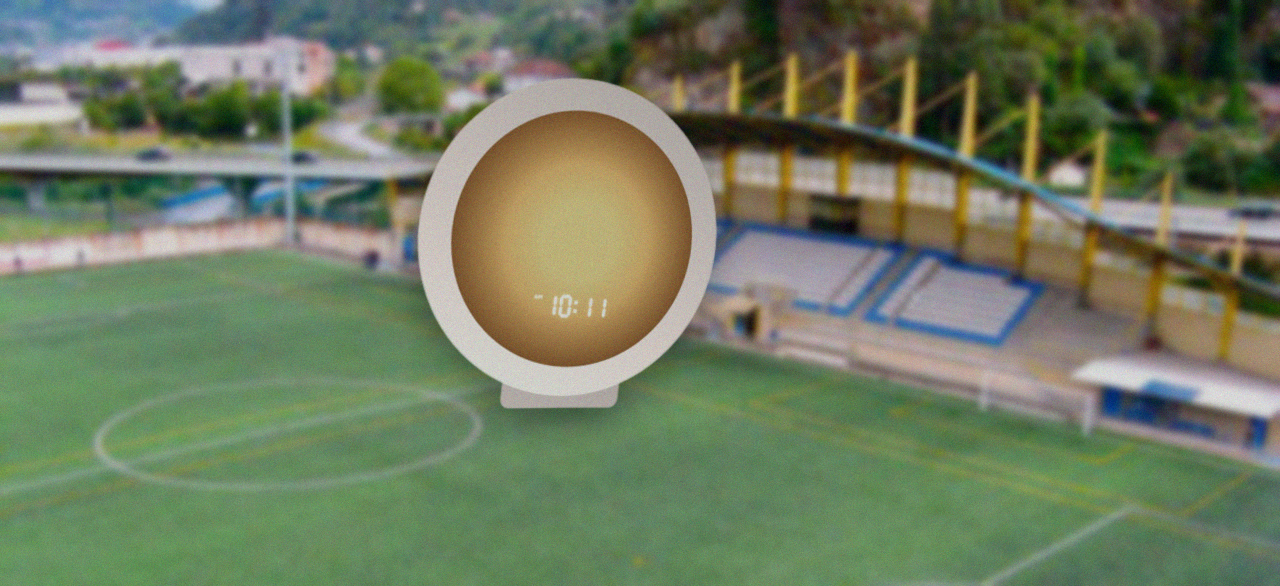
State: 10:11
